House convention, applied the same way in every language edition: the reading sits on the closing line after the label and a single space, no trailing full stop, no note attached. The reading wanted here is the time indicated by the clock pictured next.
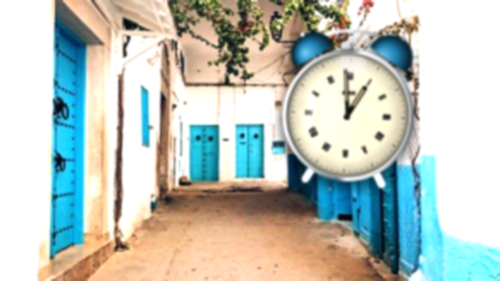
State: 12:59
